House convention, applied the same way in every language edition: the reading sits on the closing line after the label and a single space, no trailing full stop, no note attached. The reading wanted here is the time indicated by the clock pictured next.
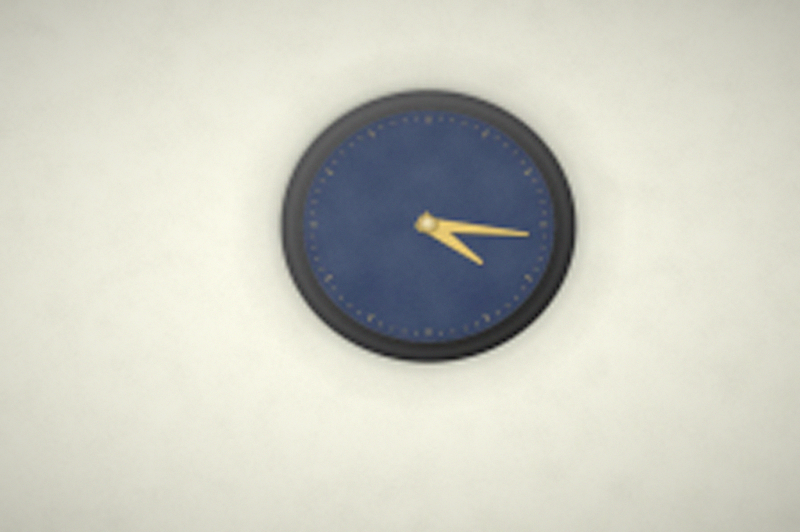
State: 4:16
